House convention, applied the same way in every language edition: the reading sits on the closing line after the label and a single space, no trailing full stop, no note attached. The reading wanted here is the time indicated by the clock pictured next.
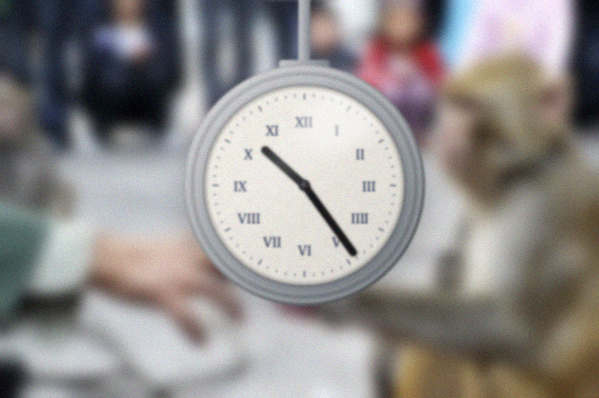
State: 10:24
